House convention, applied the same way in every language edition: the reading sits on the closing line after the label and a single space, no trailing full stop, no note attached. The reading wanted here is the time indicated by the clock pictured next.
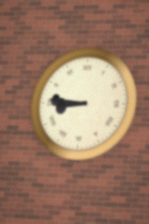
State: 8:46
